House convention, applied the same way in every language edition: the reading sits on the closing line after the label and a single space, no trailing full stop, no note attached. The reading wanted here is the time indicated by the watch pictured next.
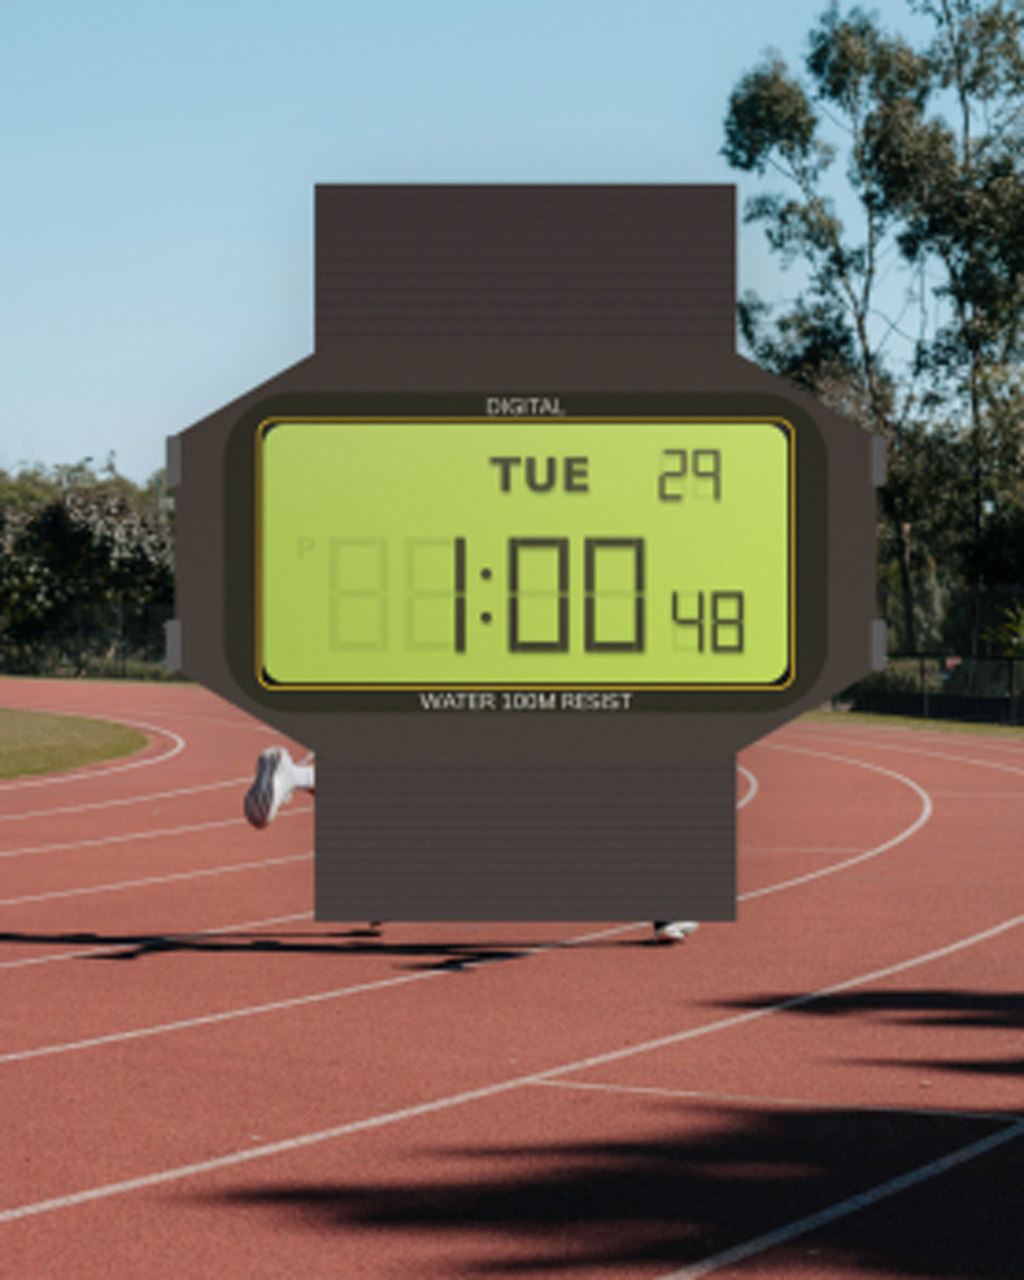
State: 1:00:48
